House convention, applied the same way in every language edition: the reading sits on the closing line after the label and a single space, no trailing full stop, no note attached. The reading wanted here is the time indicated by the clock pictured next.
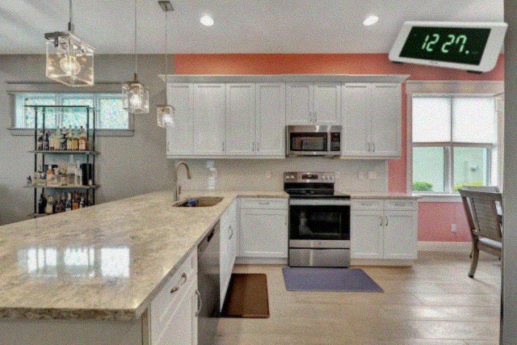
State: 12:27
